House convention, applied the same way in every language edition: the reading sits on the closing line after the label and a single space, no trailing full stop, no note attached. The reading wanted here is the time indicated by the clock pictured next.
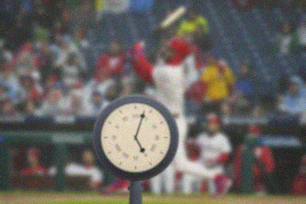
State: 5:03
